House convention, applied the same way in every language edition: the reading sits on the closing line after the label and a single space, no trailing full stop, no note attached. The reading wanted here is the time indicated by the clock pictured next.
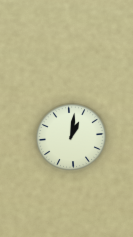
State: 1:02
